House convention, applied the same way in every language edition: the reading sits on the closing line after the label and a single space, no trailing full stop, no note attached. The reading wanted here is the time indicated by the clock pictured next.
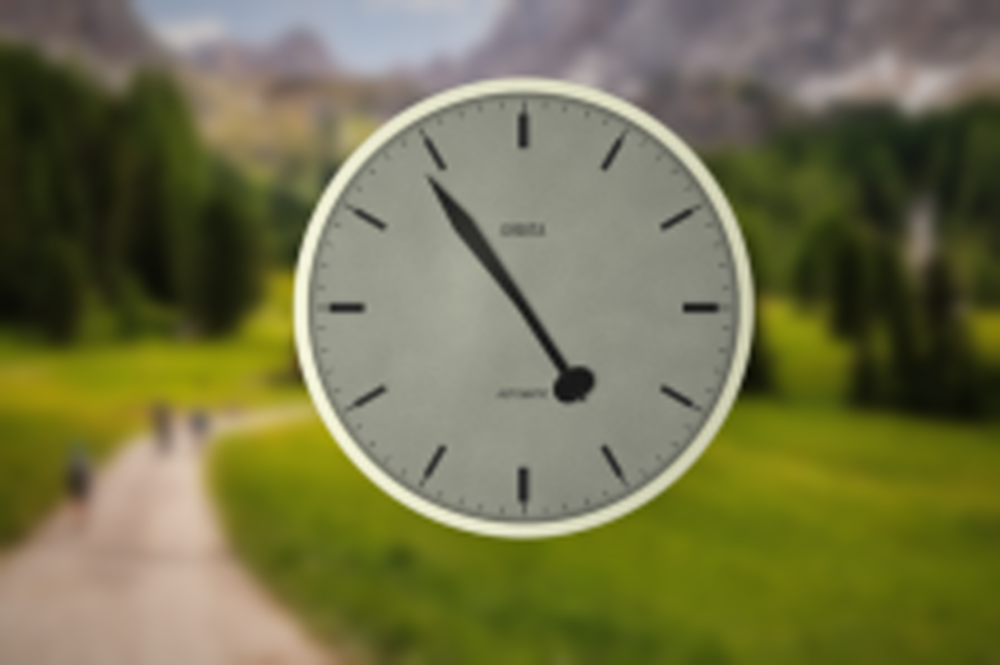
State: 4:54
